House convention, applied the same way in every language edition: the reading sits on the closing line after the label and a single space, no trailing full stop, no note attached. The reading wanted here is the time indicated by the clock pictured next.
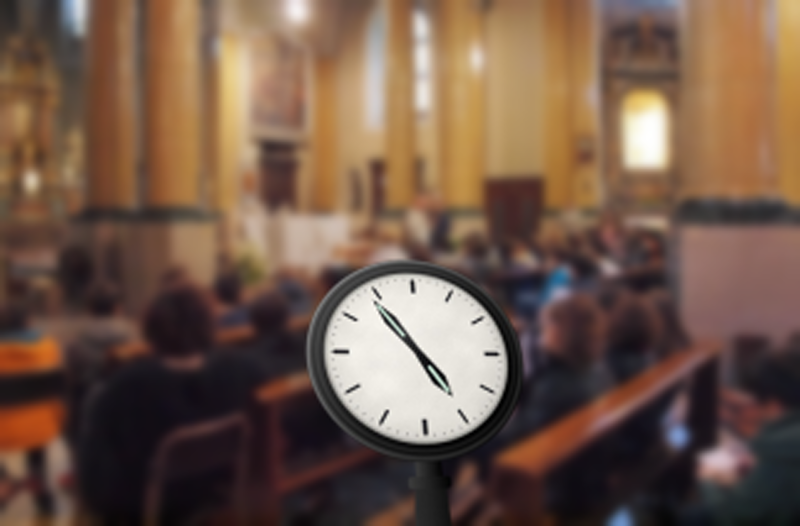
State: 4:54
